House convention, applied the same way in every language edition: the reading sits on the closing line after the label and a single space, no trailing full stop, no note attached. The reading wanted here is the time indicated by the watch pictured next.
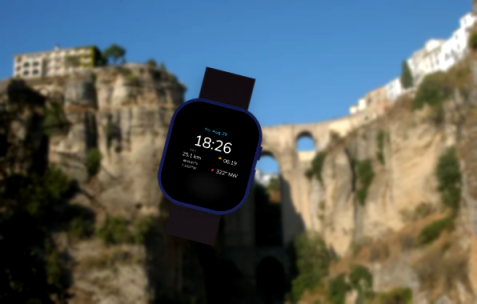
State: 18:26
